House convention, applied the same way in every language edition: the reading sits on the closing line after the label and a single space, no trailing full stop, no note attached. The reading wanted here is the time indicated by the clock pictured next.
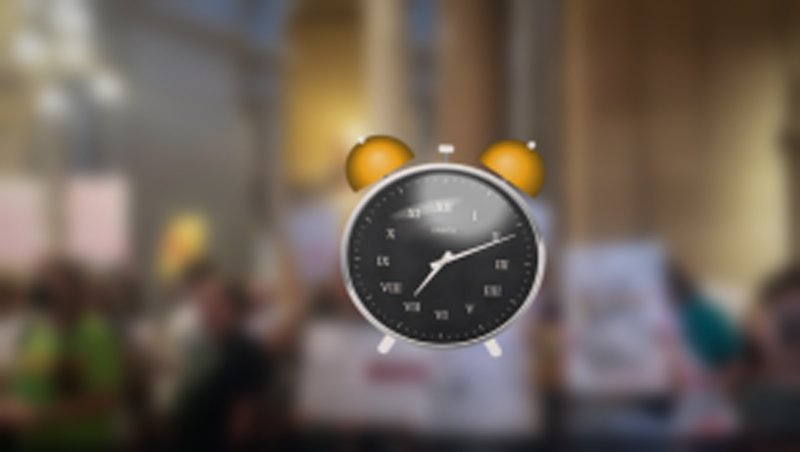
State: 7:11
